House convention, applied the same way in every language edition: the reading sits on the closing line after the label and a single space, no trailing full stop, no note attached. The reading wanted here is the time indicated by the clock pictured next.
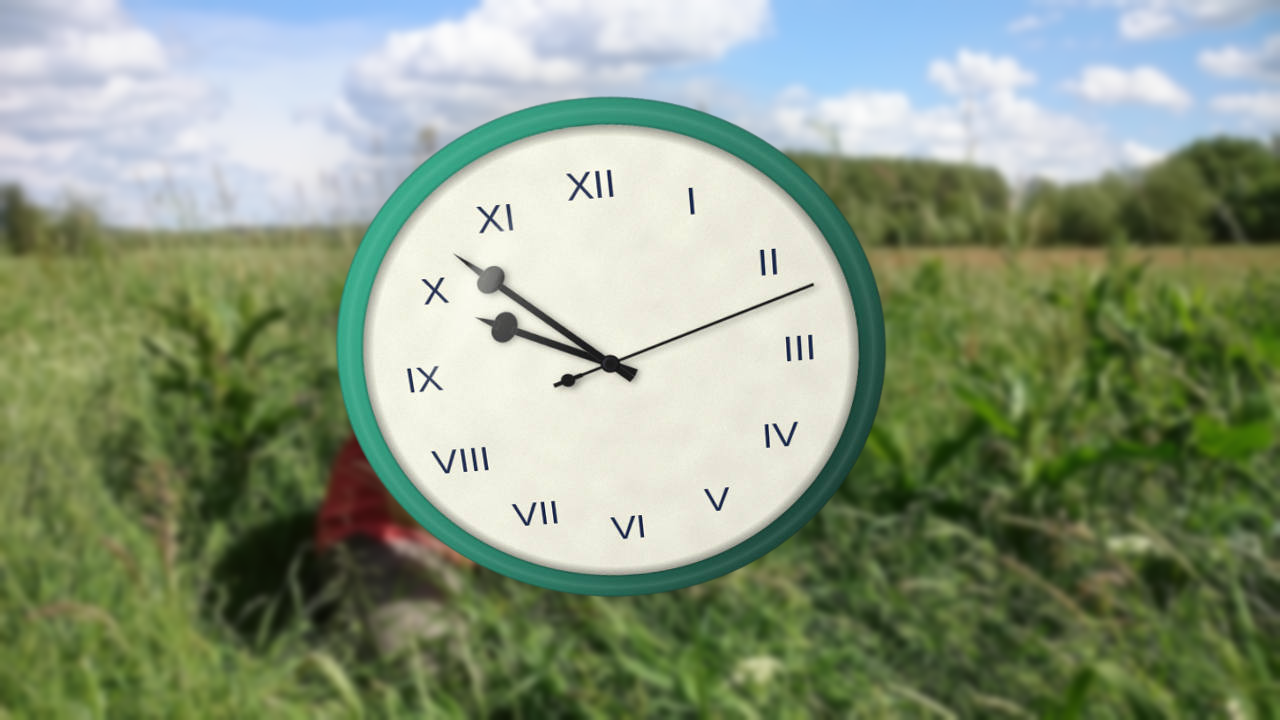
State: 9:52:12
